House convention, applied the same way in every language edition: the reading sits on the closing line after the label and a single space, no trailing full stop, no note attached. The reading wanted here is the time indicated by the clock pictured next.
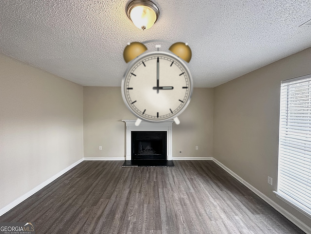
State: 3:00
